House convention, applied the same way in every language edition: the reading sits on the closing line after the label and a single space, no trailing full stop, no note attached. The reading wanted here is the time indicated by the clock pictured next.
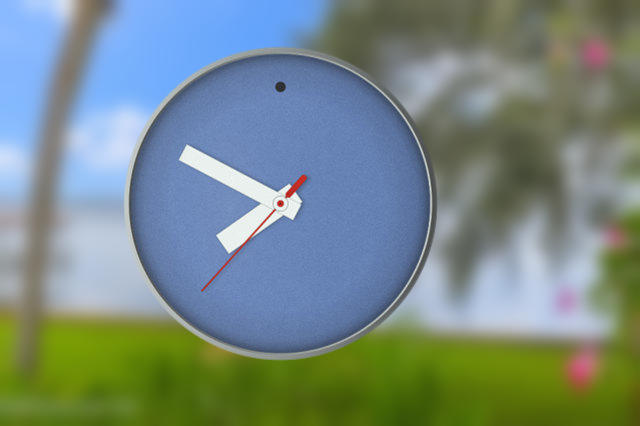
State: 7:49:37
